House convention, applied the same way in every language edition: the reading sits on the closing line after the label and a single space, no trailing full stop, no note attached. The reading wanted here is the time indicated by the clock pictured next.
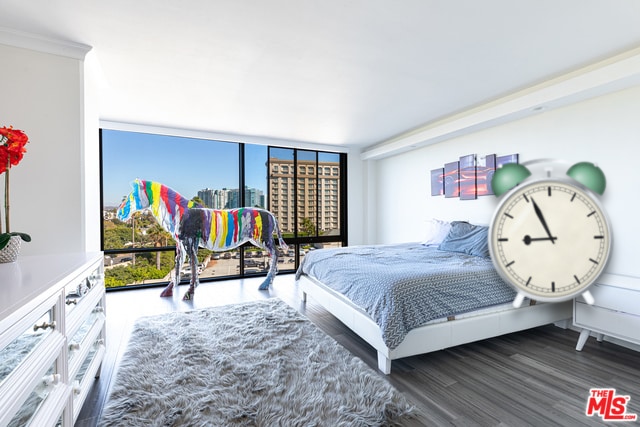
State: 8:56
